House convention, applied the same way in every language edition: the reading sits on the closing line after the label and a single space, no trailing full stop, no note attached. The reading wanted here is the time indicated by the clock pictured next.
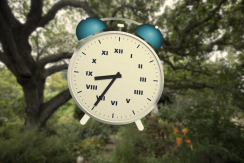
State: 8:35
